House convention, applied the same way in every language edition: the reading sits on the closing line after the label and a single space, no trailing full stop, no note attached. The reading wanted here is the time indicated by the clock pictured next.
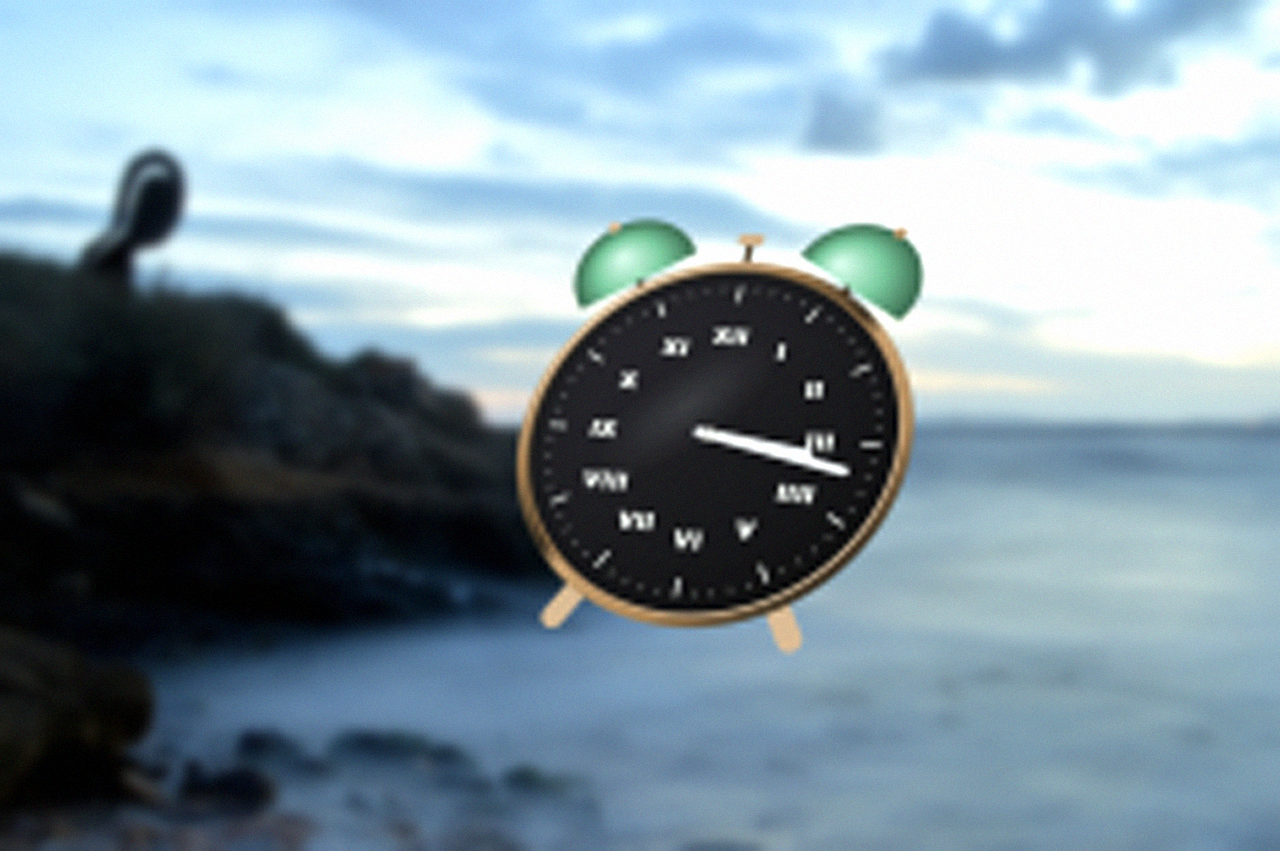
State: 3:17
